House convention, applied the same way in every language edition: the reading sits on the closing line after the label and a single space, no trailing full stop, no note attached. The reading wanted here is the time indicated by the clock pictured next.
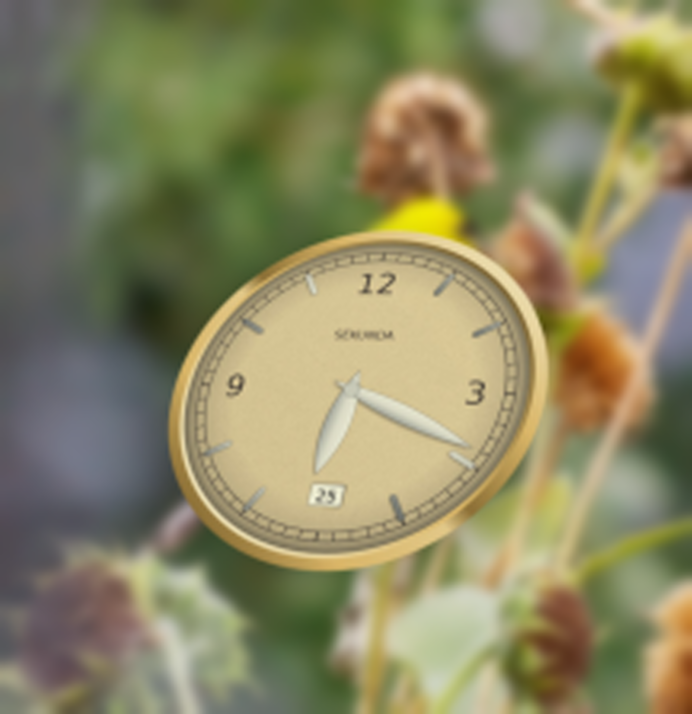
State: 6:19
